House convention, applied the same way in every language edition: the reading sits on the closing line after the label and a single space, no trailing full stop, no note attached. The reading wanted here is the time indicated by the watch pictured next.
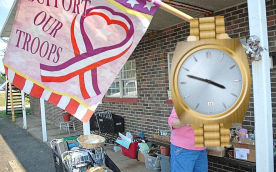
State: 3:48
